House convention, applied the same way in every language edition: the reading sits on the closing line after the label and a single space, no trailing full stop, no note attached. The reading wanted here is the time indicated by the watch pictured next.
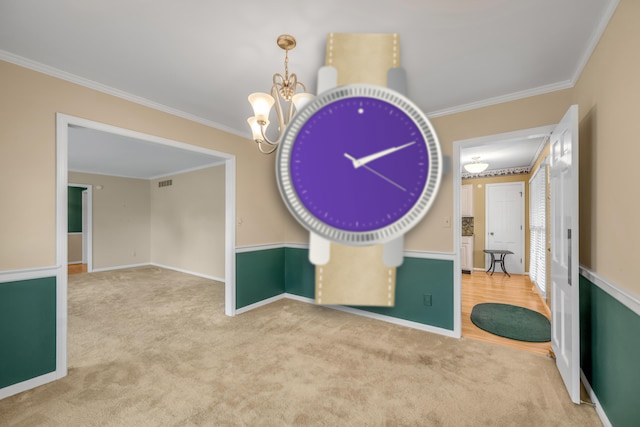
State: 2:11:20
